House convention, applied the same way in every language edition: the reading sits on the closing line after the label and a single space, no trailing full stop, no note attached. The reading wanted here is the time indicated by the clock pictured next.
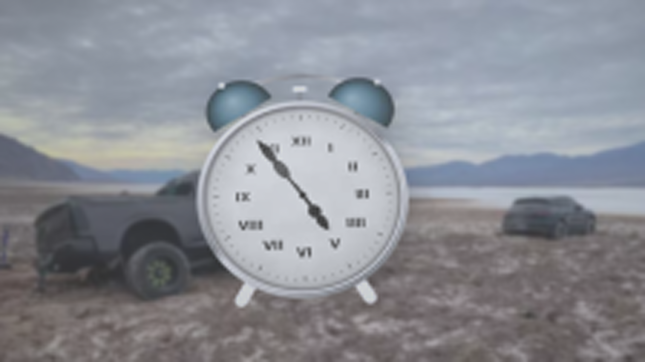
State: 4:54
